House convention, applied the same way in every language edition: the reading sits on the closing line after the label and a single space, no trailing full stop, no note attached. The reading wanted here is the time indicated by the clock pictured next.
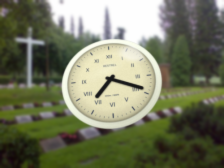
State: 7:19
